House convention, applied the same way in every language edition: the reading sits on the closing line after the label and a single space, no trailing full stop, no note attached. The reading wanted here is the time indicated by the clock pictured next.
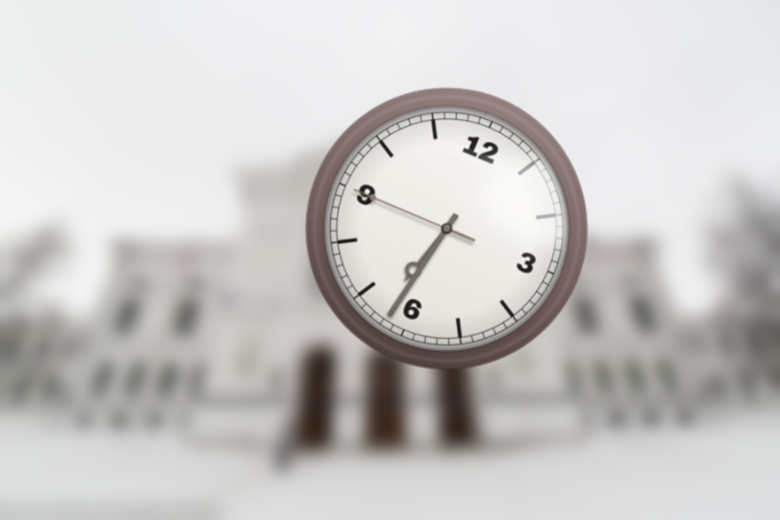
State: 6:31:45
